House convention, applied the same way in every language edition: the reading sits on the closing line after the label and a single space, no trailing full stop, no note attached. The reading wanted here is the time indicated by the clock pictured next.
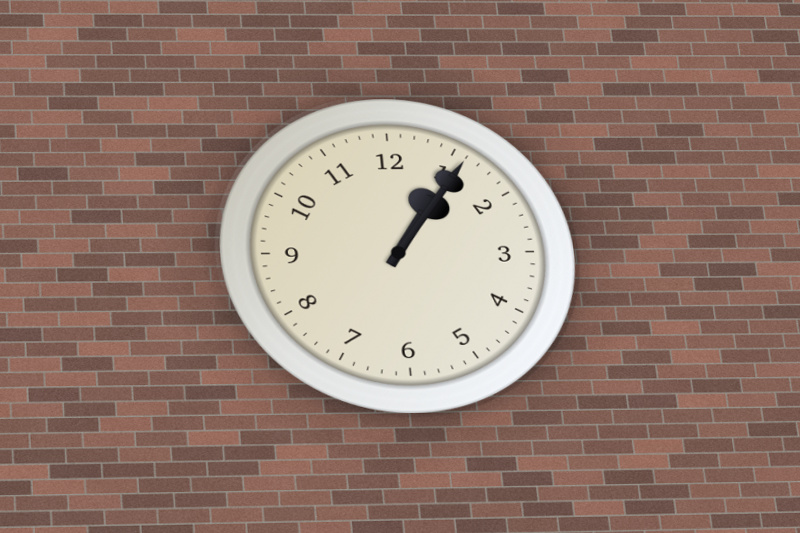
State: 1:06
